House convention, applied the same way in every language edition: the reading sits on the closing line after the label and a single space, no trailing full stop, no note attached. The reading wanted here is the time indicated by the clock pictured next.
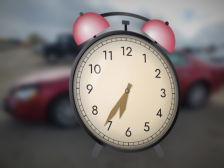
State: 6:36
